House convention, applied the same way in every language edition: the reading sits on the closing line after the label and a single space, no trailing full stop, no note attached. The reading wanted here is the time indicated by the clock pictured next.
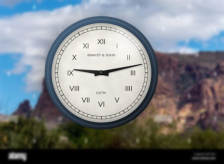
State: 9:13
